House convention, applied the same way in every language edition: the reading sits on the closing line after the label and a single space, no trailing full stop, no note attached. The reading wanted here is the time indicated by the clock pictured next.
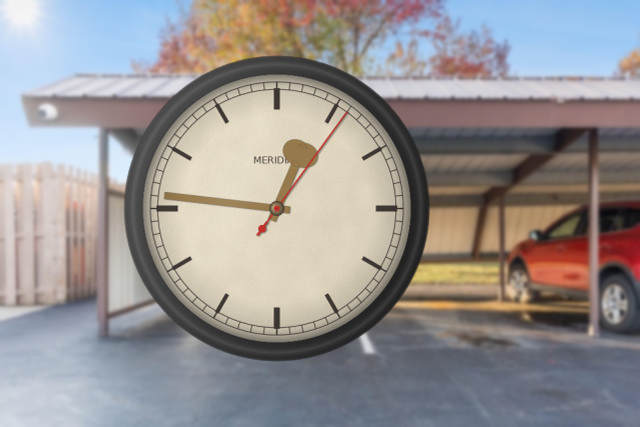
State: 12:46:06
